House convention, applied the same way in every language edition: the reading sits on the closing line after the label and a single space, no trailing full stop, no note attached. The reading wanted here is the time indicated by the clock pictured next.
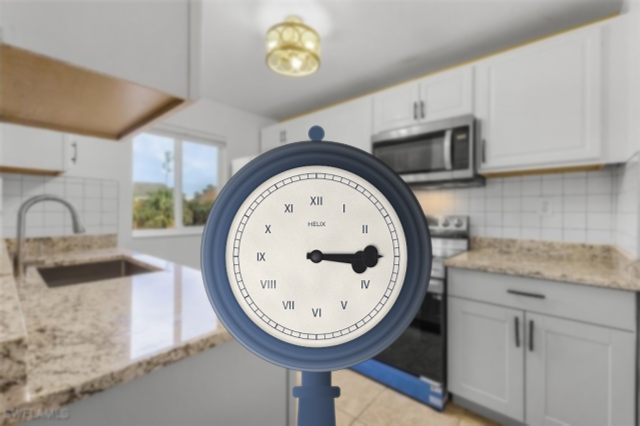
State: 3:15
